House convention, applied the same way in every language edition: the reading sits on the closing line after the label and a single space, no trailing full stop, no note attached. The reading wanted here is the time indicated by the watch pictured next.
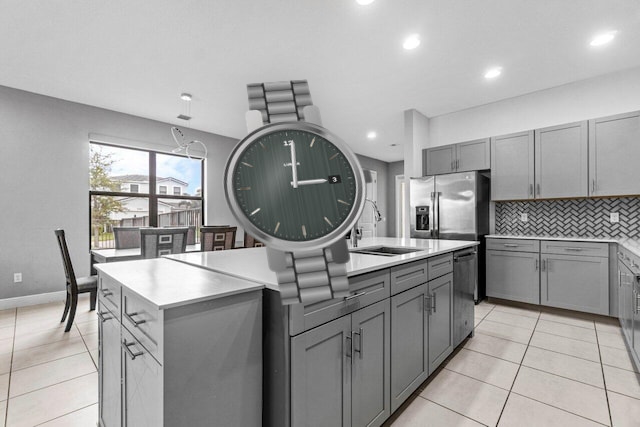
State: 3:01
